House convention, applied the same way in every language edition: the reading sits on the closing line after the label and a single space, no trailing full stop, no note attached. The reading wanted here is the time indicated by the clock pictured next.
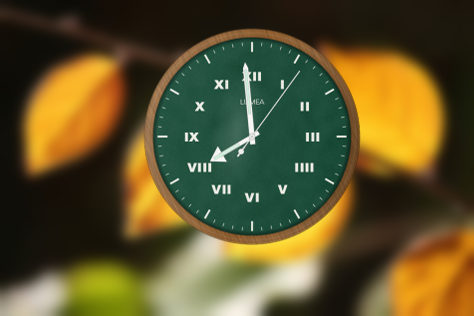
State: 7:59:06
